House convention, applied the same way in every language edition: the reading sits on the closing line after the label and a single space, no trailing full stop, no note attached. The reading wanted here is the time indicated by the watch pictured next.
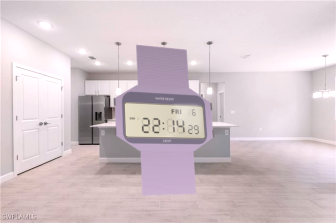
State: 22:14:29
